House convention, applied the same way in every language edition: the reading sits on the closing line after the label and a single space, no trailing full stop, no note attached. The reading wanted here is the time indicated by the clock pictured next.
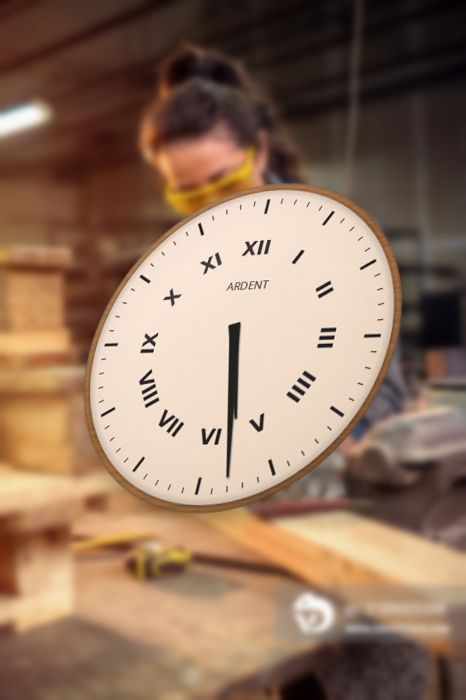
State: 5:28
